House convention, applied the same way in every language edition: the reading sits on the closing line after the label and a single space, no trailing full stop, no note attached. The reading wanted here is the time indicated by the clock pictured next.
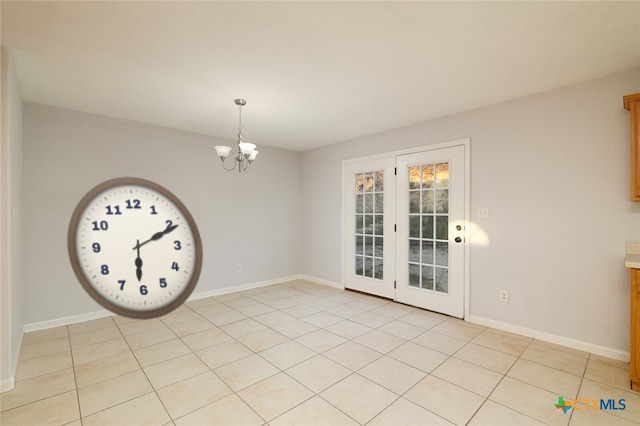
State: 6:11
